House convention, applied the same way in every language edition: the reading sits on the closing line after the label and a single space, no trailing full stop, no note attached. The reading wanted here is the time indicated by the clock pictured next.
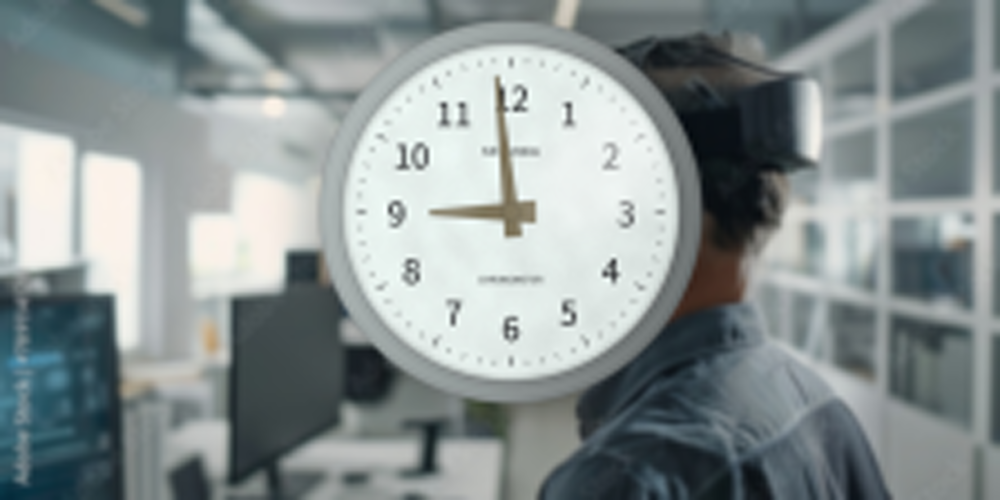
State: 8:59
